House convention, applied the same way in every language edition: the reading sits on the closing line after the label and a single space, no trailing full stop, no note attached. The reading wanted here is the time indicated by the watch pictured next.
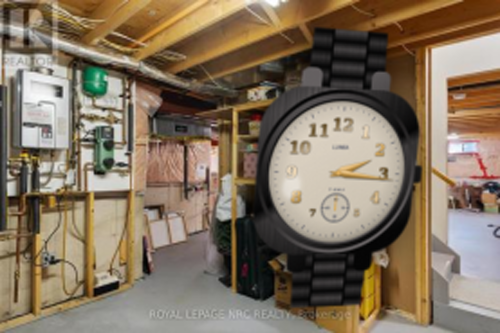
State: 2:16
